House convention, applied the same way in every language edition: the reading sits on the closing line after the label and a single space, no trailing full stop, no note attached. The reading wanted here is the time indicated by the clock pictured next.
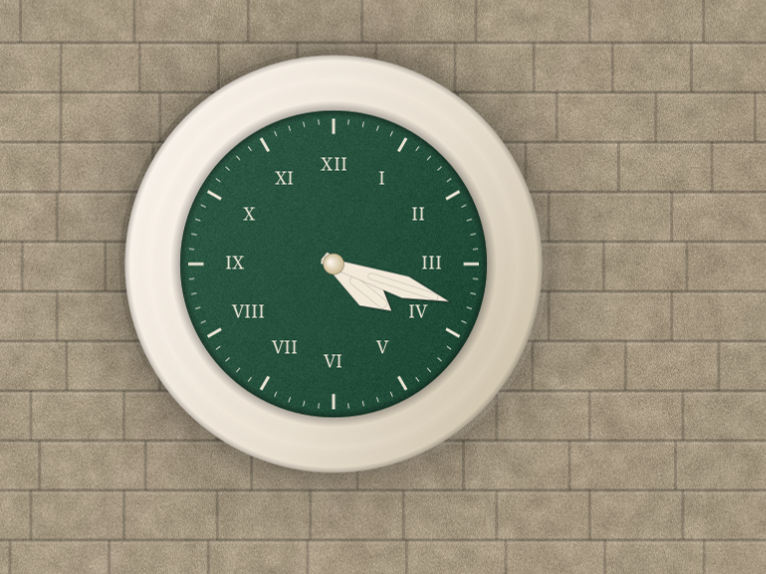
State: 4:18
